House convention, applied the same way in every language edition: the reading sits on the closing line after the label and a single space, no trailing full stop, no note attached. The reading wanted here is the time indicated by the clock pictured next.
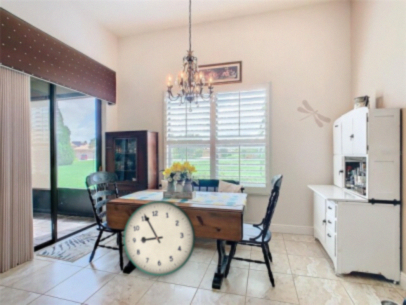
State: 8:56
